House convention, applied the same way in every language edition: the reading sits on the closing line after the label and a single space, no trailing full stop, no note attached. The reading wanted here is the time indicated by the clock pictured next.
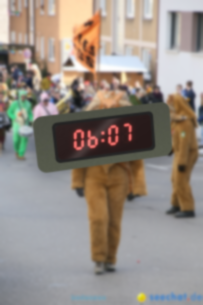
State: 6:07
